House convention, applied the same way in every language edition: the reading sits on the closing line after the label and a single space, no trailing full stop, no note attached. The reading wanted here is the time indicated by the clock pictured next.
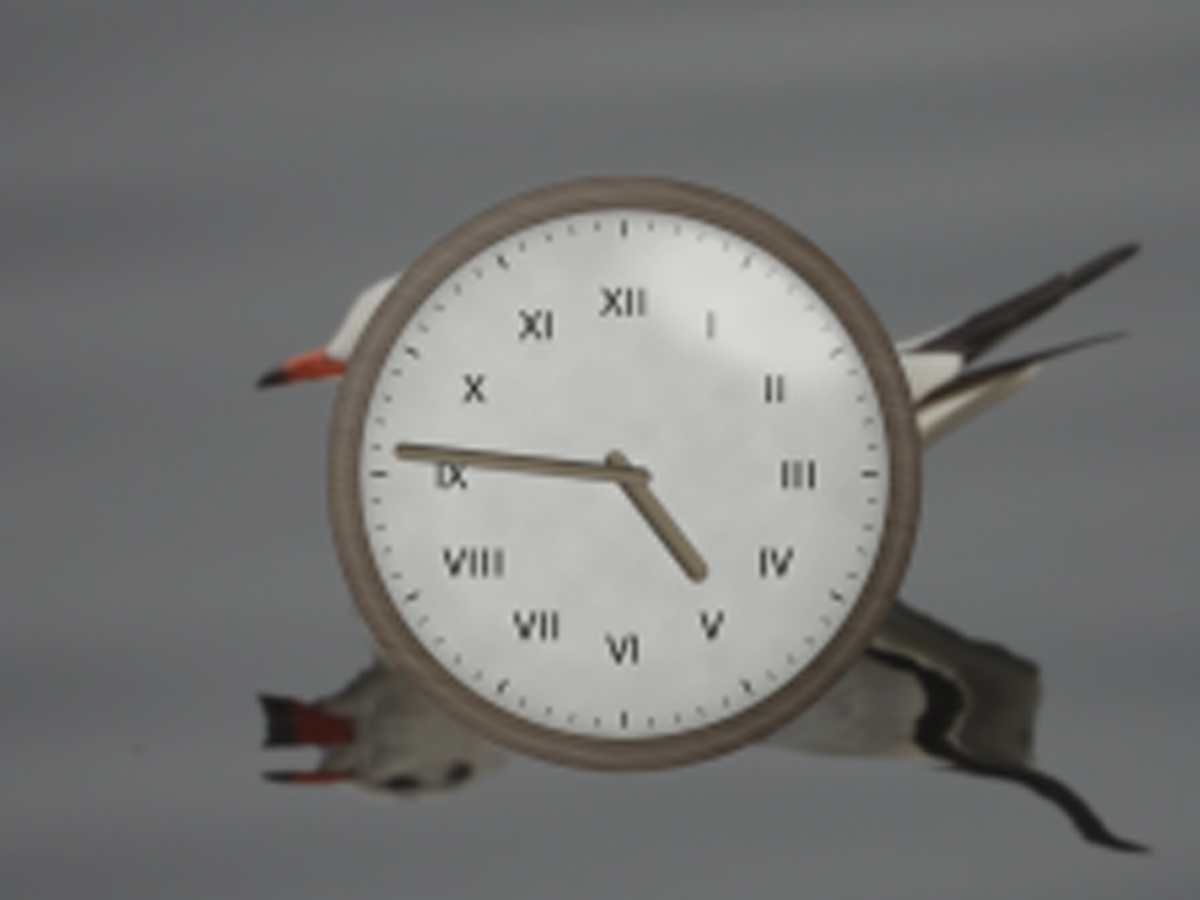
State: 4:46
